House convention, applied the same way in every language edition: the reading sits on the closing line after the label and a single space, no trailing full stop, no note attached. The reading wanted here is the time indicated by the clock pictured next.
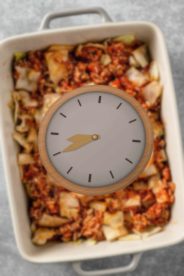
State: 8:40
